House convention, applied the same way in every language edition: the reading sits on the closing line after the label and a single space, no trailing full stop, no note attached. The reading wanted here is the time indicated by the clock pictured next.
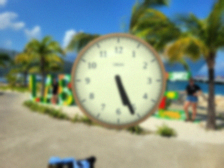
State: 5:26
